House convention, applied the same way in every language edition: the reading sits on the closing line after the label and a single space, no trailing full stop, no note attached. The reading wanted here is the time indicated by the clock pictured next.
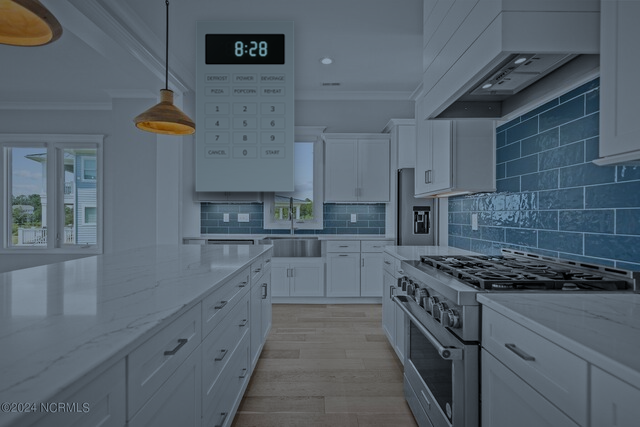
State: 8:28
